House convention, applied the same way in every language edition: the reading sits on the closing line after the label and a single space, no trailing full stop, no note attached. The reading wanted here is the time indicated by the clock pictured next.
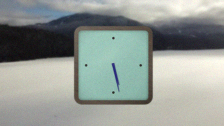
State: 5:28
